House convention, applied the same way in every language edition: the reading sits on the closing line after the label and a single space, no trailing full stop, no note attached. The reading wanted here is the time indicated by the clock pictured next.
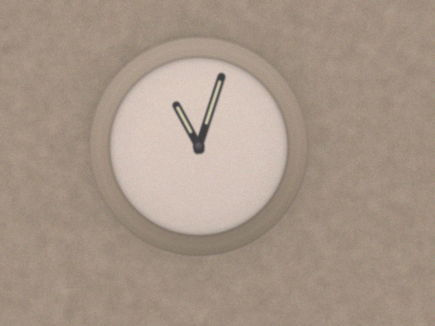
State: 11:03
